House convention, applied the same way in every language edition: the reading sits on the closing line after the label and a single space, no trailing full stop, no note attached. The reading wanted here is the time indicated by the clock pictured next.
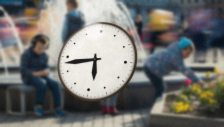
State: 5:43
